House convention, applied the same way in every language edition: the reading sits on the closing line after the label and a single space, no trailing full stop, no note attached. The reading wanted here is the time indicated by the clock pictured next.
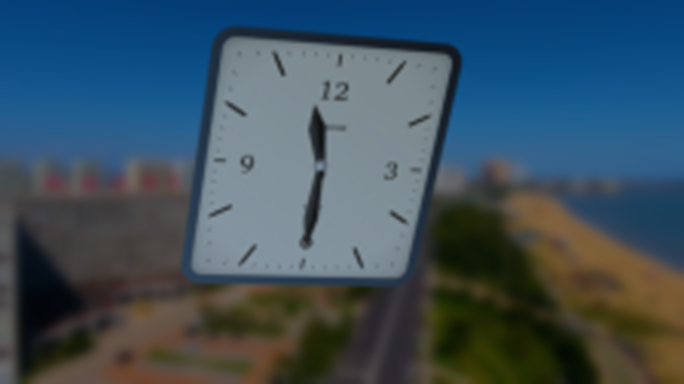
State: 11:30
